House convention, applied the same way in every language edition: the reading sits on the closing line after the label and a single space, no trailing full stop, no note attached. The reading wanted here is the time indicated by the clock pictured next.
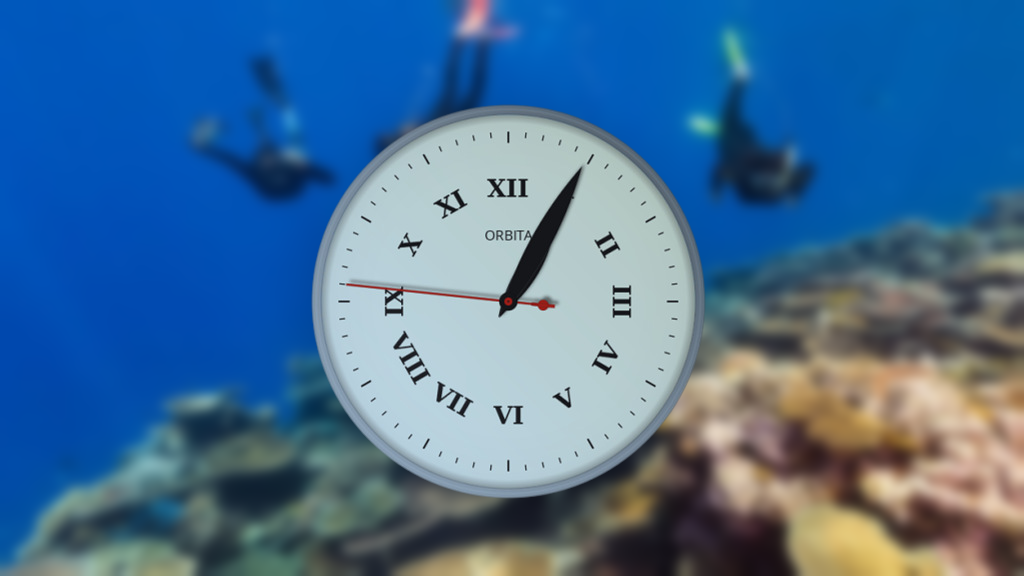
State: 1:04:46
